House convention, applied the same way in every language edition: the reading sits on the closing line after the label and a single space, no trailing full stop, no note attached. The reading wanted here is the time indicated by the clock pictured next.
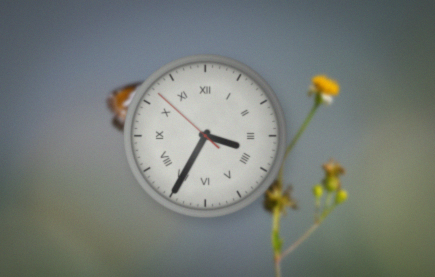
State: 3:34:52
